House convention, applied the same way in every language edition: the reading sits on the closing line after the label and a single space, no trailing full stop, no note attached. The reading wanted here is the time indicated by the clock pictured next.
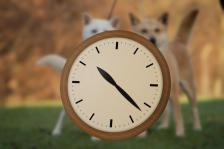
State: 10:22
